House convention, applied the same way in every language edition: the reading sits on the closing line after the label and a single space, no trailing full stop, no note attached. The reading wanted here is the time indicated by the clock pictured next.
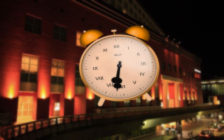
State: 6:32
